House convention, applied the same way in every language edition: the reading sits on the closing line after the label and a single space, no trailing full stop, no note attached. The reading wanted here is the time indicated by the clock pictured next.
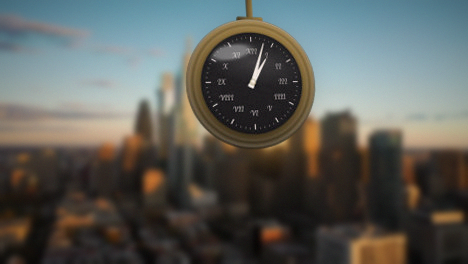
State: 1:03
